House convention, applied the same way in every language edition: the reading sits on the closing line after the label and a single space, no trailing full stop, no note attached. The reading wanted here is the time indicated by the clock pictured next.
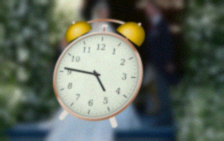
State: 4:46
